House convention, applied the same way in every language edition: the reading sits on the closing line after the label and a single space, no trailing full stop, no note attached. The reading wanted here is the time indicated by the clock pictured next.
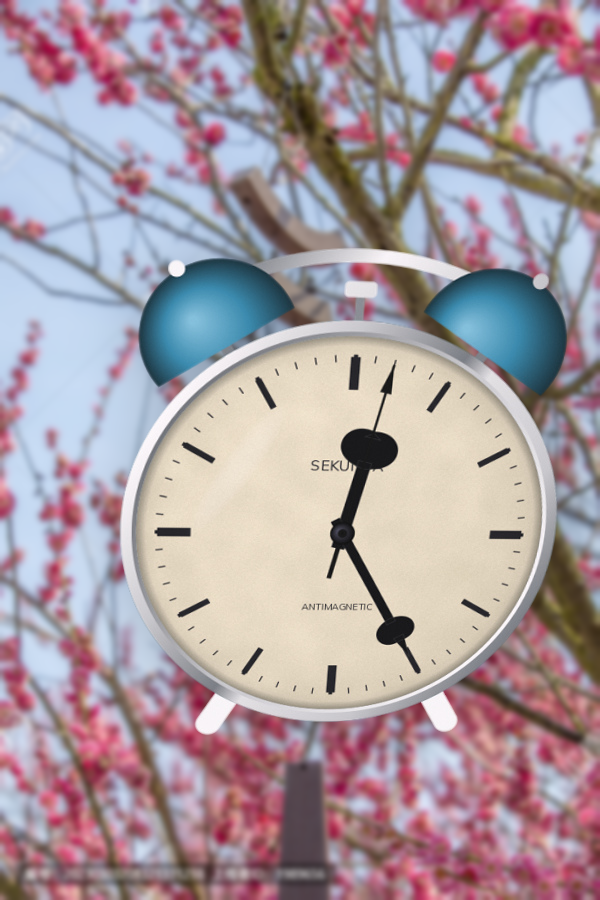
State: 12:25:02
